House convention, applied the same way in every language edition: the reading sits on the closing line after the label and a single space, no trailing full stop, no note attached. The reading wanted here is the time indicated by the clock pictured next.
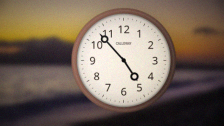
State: 4:53
